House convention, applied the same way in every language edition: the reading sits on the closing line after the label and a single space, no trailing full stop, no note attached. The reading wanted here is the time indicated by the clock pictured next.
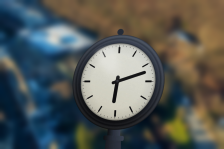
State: 6:12
